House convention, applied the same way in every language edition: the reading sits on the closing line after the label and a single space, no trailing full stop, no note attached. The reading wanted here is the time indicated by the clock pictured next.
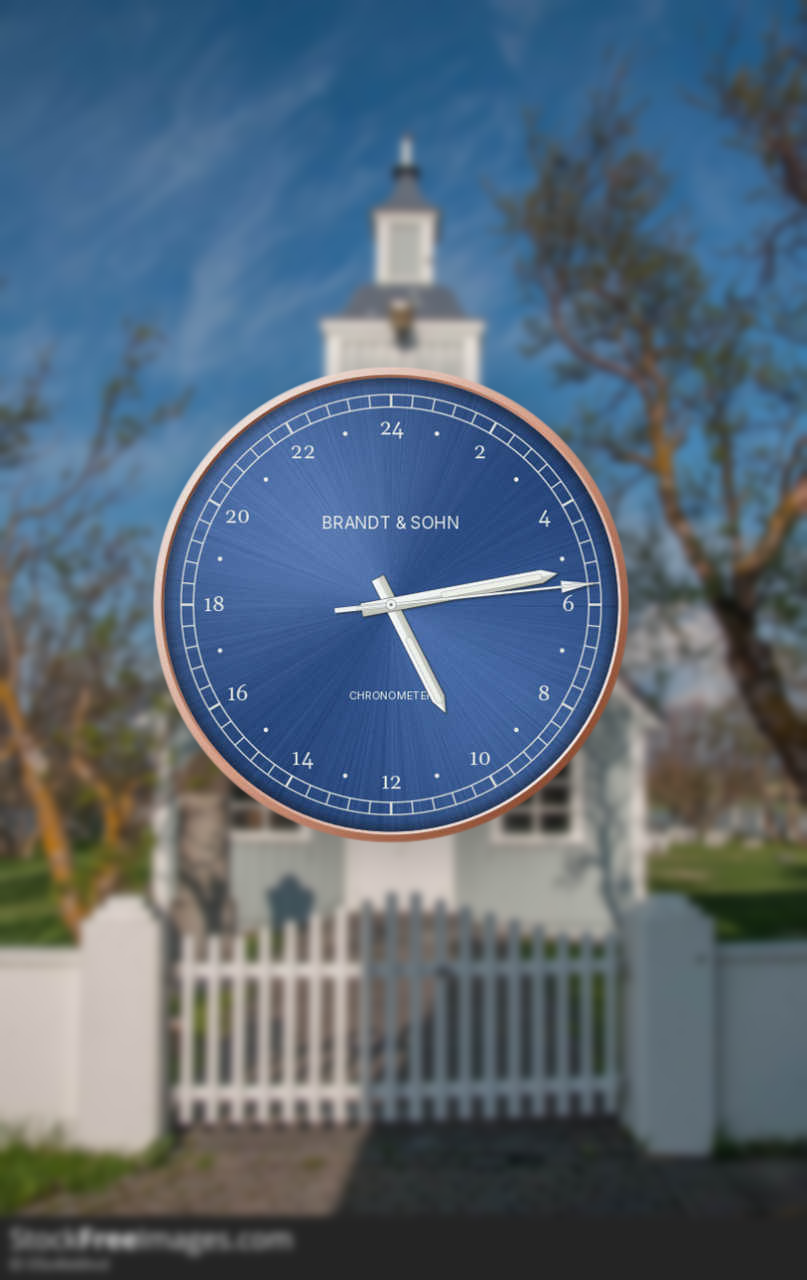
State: 10:13:14
